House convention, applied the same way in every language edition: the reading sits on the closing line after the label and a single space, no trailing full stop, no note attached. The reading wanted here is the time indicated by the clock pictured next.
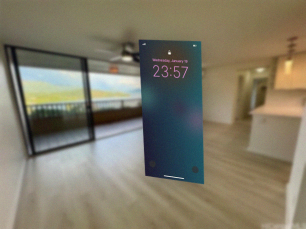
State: 23:57
